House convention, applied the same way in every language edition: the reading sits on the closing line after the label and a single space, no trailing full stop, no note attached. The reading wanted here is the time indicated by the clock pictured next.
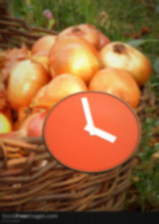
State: 3:58
